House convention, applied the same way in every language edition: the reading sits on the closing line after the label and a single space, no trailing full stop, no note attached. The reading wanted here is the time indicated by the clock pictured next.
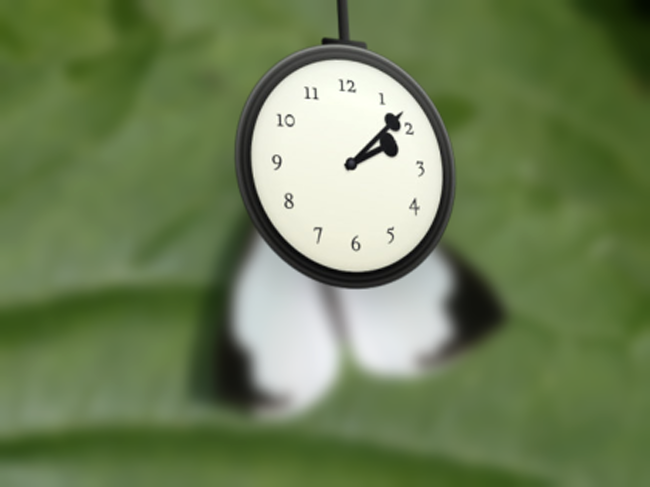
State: 2:08
